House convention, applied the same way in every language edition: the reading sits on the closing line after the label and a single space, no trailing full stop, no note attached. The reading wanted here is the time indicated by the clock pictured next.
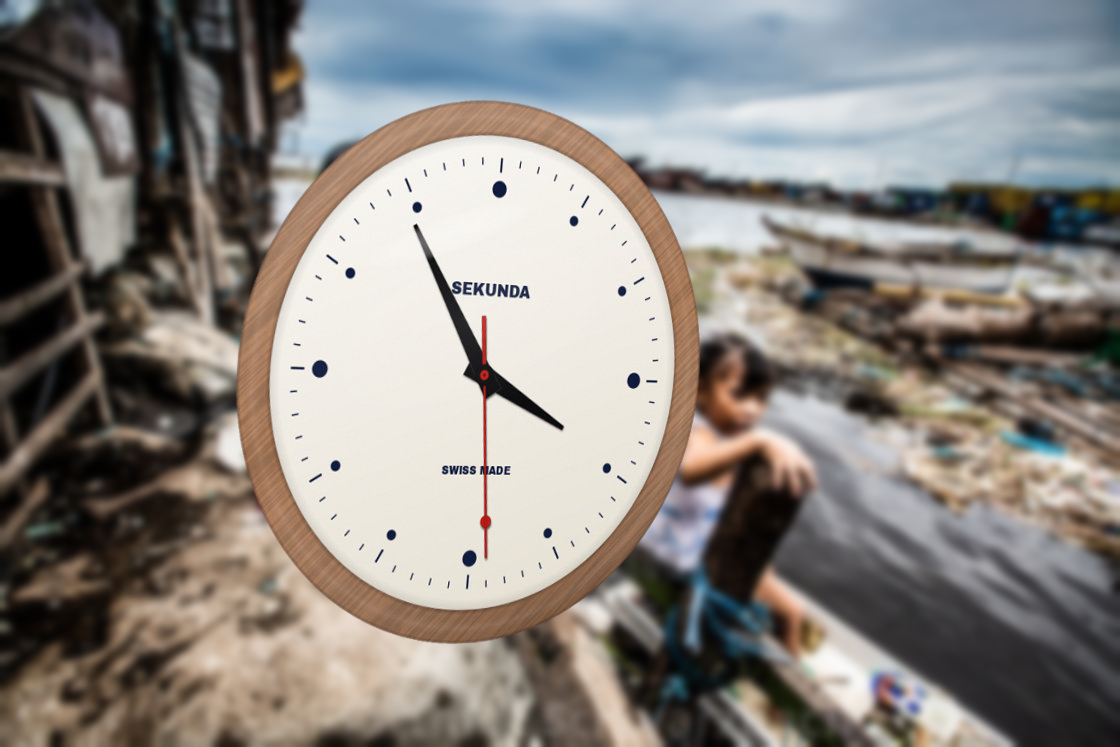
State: 3:54:29
